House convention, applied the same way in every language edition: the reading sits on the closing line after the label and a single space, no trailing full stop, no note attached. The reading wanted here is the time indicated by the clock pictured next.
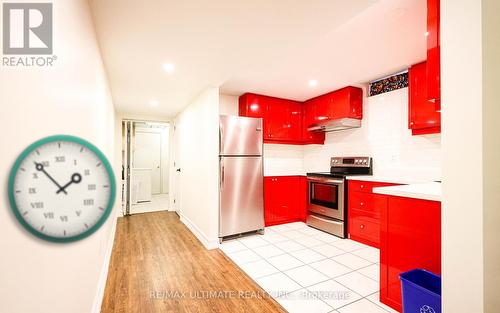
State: 1:53
